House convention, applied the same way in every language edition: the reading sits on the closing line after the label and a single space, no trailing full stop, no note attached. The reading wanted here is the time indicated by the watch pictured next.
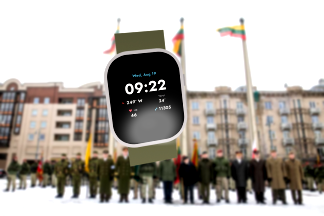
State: 9:22
